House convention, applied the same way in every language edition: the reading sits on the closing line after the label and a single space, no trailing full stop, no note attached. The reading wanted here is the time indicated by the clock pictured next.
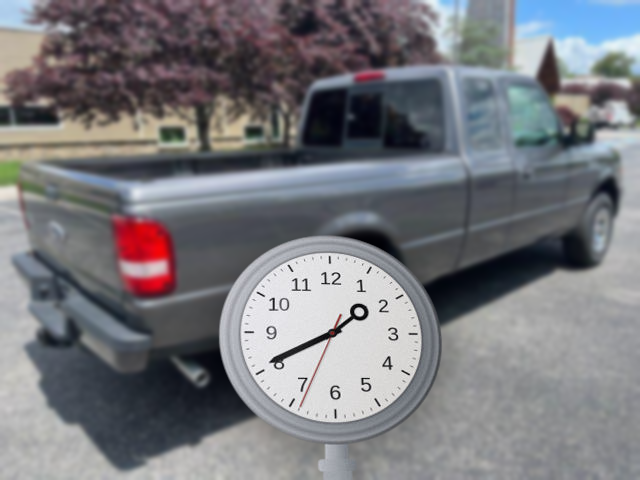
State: 1:40:34
